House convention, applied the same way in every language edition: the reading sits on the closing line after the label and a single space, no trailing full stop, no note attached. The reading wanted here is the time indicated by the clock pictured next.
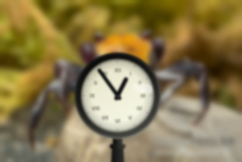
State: 12:54
